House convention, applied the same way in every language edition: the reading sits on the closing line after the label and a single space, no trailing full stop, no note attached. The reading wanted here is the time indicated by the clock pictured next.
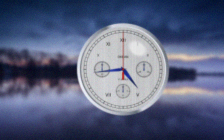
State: 4:44
